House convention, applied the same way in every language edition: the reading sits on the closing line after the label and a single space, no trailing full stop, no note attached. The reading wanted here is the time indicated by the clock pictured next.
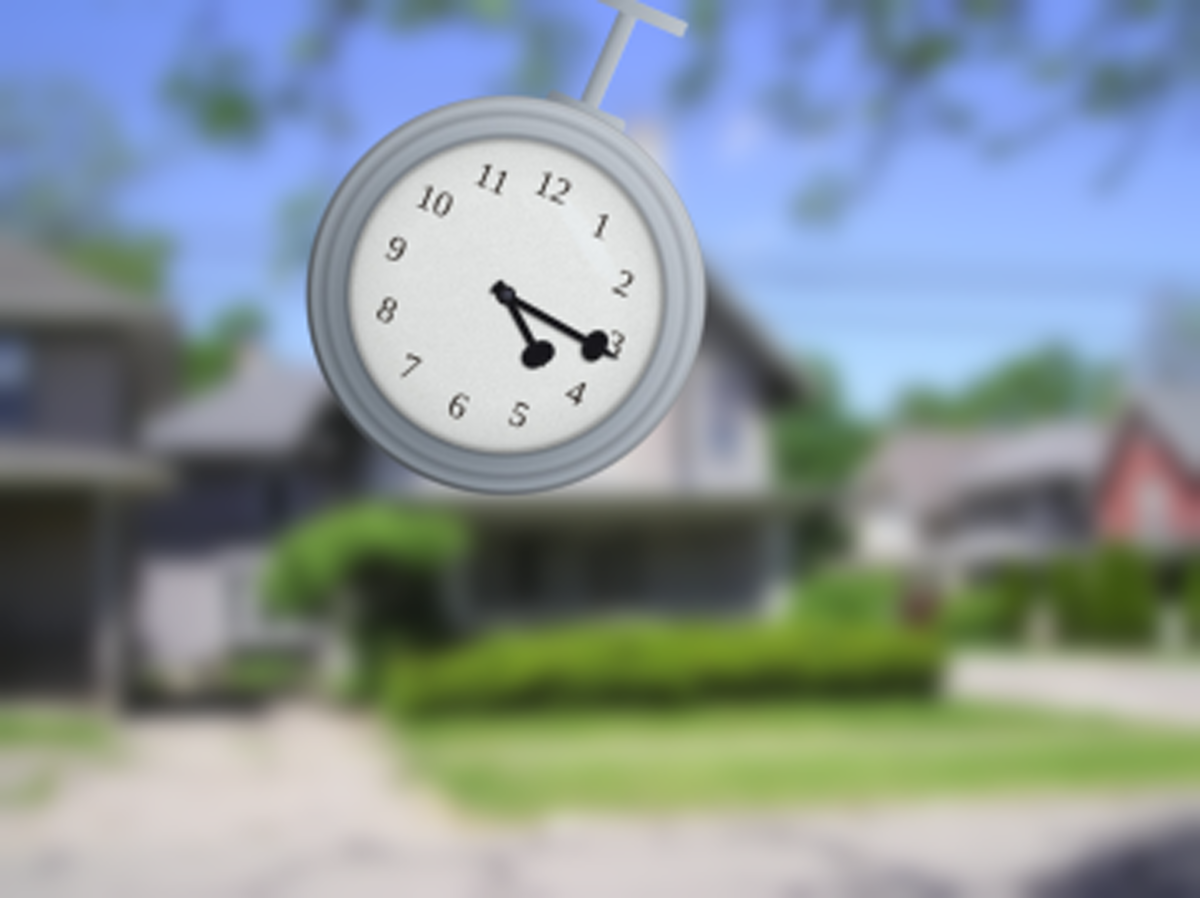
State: 4:16
